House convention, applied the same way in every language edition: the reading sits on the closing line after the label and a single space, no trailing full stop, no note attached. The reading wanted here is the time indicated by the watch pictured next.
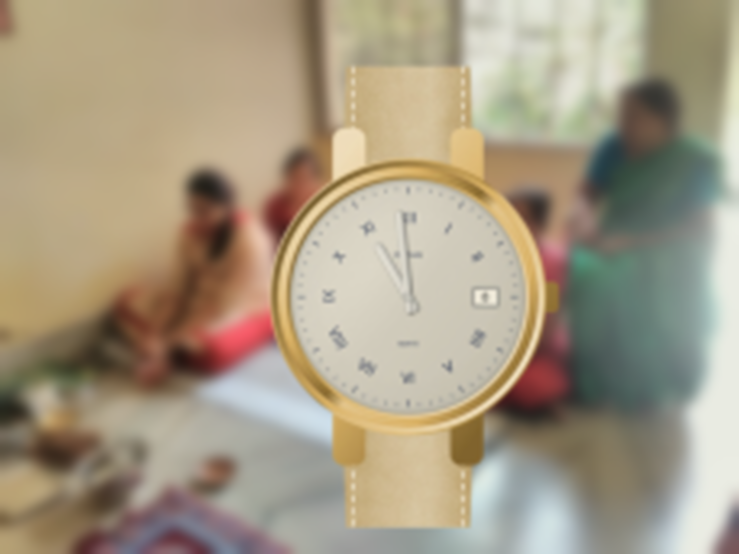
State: 10:59
